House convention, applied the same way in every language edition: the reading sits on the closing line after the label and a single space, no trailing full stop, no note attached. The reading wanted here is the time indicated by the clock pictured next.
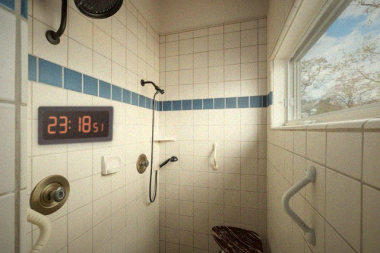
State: 23:18:51
